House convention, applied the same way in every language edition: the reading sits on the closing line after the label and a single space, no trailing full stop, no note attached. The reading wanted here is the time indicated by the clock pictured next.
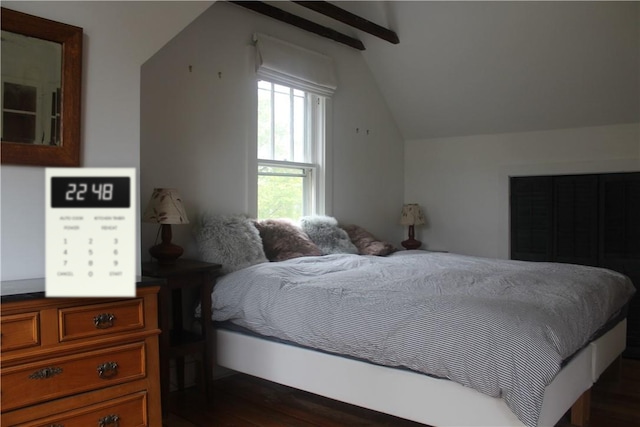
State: 22:48
